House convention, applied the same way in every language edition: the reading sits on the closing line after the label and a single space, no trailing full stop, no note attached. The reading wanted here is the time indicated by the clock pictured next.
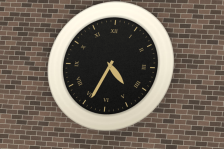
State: 4:34
